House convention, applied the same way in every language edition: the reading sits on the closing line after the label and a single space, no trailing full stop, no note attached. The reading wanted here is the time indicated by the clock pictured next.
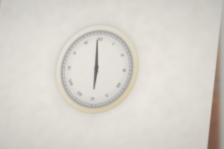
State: 5:59
